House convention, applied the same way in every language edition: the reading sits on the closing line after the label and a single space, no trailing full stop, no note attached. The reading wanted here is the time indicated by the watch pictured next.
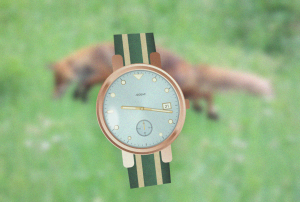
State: 9:17
